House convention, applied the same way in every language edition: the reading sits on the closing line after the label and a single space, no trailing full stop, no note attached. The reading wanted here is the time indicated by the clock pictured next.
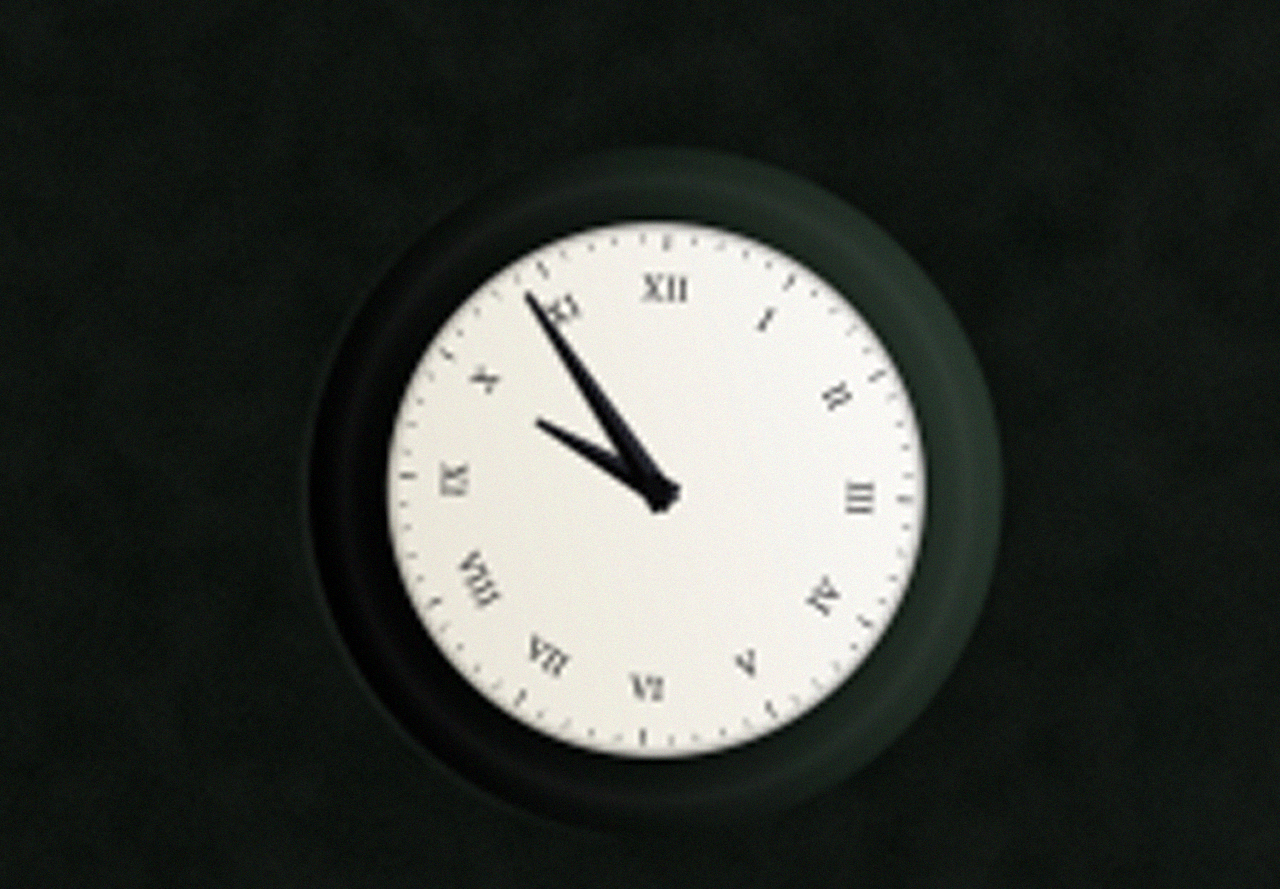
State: 9:54
